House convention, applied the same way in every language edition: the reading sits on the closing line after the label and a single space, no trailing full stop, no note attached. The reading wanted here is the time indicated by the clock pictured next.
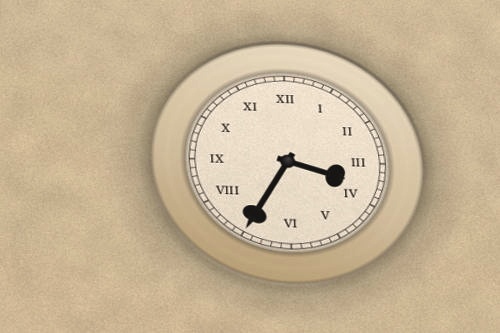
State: 3:35
